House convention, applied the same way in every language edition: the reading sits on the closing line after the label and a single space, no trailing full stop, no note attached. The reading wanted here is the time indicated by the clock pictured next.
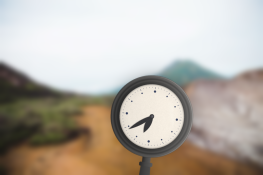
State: 6:39
